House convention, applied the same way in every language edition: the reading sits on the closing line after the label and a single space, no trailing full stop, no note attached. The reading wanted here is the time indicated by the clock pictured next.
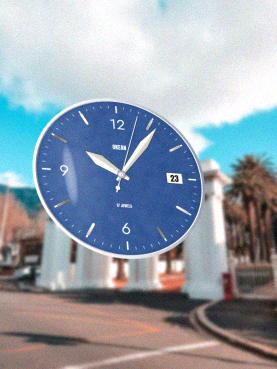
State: 10:06:03
